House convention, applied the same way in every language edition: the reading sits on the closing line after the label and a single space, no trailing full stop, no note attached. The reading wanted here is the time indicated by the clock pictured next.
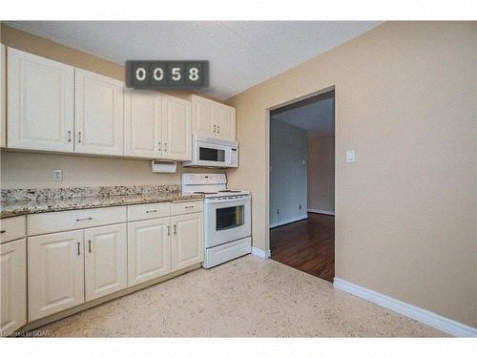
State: 0:58
